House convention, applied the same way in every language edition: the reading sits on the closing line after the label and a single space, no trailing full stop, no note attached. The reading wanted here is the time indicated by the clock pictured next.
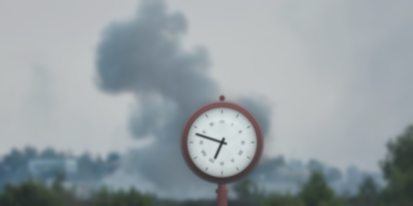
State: 6:48
